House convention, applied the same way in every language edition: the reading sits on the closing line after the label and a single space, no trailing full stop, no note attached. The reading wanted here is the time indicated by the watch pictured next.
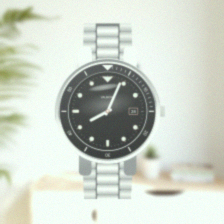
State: 8:04
